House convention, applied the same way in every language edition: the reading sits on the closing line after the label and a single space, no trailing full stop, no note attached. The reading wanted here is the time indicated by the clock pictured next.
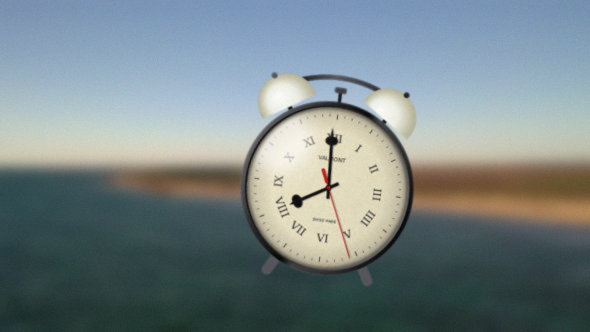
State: 7:59:26
